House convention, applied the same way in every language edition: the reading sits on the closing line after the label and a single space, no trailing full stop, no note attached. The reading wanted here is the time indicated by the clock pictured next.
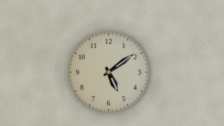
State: 5:09
